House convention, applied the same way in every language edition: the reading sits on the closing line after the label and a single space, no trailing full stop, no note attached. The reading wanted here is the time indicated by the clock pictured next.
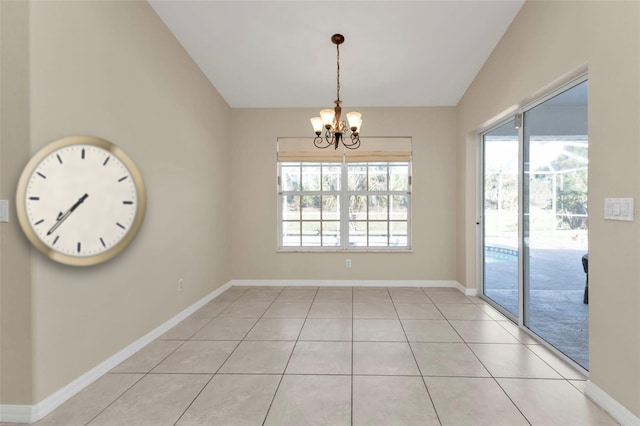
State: 7:37
